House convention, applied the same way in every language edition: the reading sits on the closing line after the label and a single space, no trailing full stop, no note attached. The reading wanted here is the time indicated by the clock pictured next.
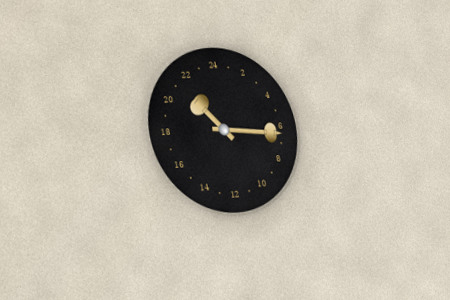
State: 21:16
